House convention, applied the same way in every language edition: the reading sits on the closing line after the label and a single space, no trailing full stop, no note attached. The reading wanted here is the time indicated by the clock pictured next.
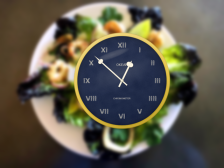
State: 12:52
